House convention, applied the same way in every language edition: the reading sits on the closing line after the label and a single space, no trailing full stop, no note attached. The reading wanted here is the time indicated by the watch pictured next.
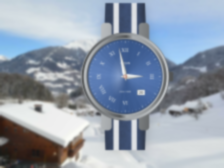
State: 2:58
